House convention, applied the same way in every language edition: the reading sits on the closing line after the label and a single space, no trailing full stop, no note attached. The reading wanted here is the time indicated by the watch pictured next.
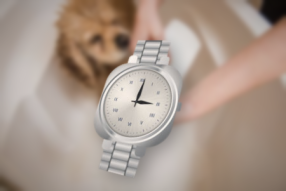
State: 3:01
